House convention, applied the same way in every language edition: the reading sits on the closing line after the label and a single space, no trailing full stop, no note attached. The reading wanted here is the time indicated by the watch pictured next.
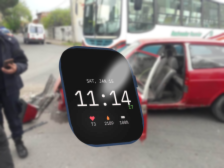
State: 11:14
